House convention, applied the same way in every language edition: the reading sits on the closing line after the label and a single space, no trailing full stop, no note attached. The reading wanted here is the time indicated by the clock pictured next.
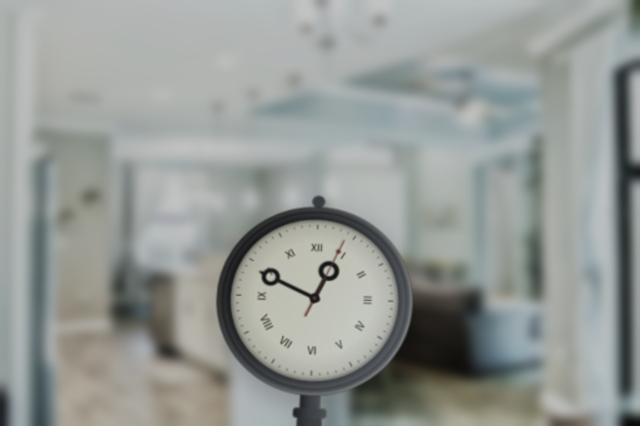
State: 12:49:04
